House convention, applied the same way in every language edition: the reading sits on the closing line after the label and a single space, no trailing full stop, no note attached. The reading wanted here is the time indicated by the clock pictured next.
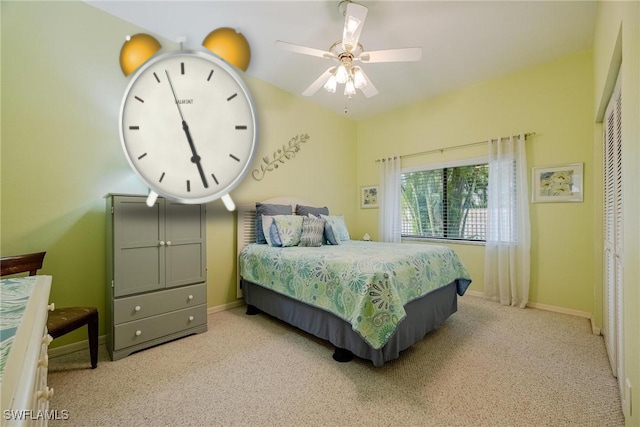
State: 5:26:57
